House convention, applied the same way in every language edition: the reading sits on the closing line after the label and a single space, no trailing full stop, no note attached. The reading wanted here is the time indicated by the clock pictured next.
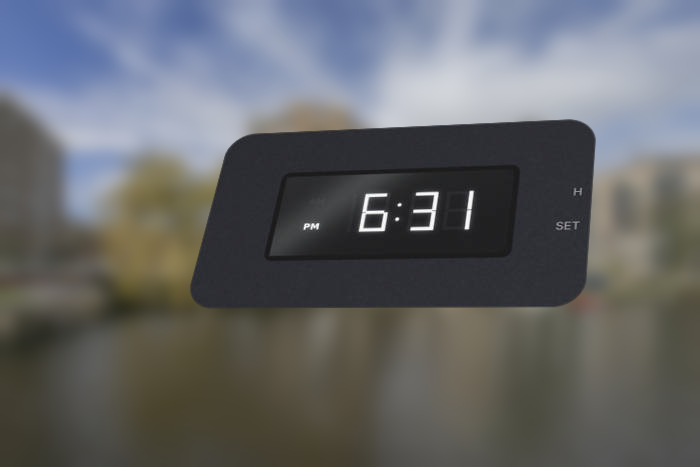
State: 6:31
